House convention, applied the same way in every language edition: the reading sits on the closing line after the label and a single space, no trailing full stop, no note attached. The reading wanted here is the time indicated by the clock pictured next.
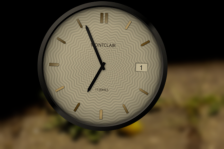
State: 6:56
